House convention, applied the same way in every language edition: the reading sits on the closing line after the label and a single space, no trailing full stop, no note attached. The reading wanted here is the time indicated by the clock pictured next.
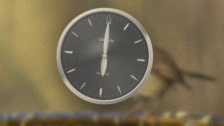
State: 6:00
